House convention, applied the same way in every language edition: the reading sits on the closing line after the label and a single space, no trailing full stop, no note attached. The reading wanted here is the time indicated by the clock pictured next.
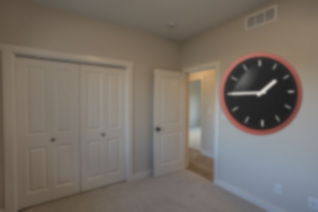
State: 1:45
